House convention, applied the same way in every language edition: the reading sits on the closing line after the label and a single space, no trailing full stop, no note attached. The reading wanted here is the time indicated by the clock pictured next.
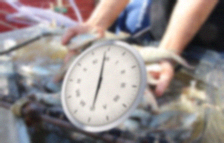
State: 5:59
